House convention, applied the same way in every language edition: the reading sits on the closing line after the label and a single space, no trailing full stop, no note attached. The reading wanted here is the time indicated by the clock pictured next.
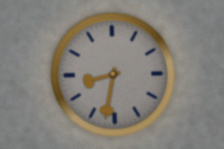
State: 8:32
